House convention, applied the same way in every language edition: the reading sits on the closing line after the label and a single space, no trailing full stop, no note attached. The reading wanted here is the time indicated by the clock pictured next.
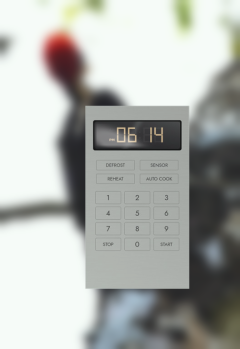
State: 6:14
